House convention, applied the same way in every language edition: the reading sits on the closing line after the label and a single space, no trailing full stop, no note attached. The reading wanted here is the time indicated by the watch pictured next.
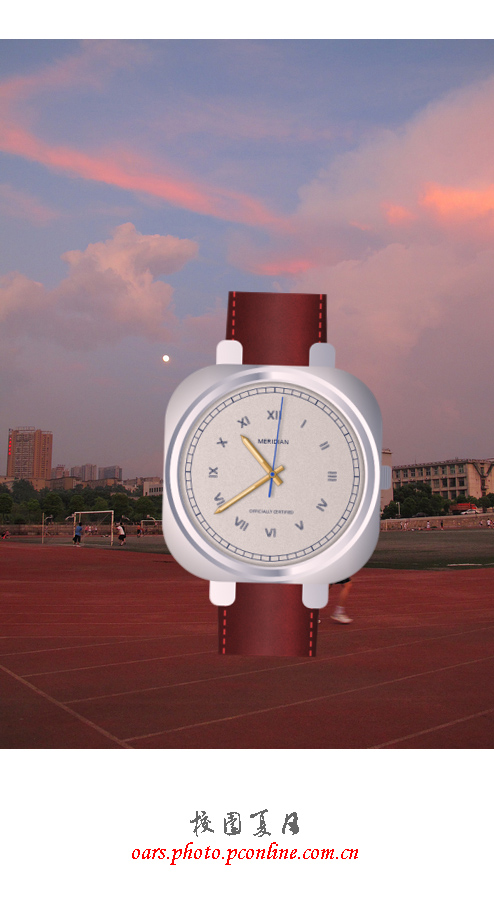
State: 10:39:01
